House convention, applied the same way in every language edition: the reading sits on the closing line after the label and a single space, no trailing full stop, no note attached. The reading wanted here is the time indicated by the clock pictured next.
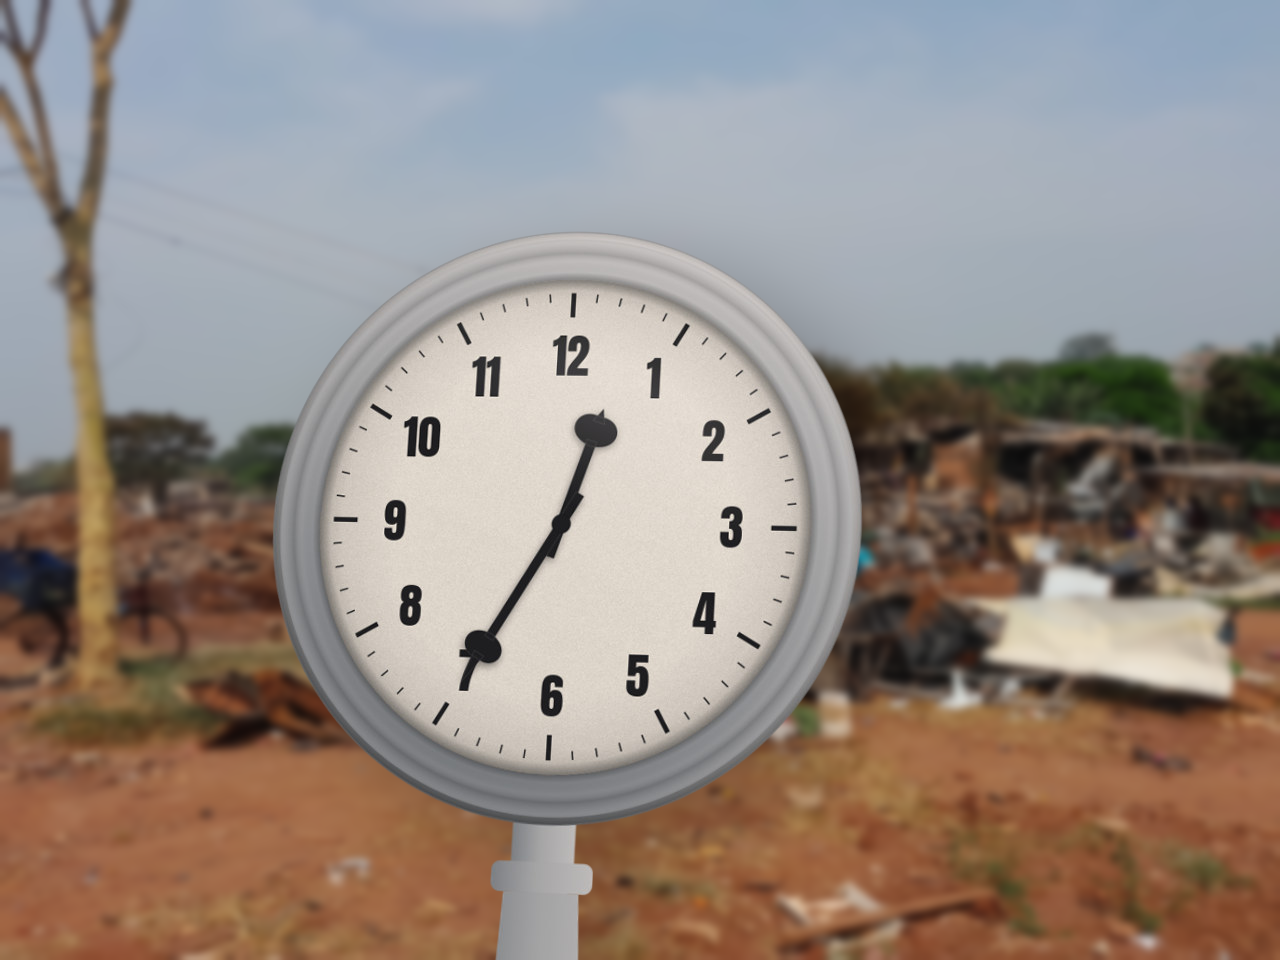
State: 12:35
